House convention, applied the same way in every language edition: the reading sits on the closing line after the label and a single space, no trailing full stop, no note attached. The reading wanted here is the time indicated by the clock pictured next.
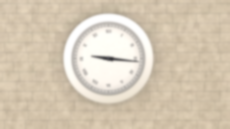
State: 9:16
